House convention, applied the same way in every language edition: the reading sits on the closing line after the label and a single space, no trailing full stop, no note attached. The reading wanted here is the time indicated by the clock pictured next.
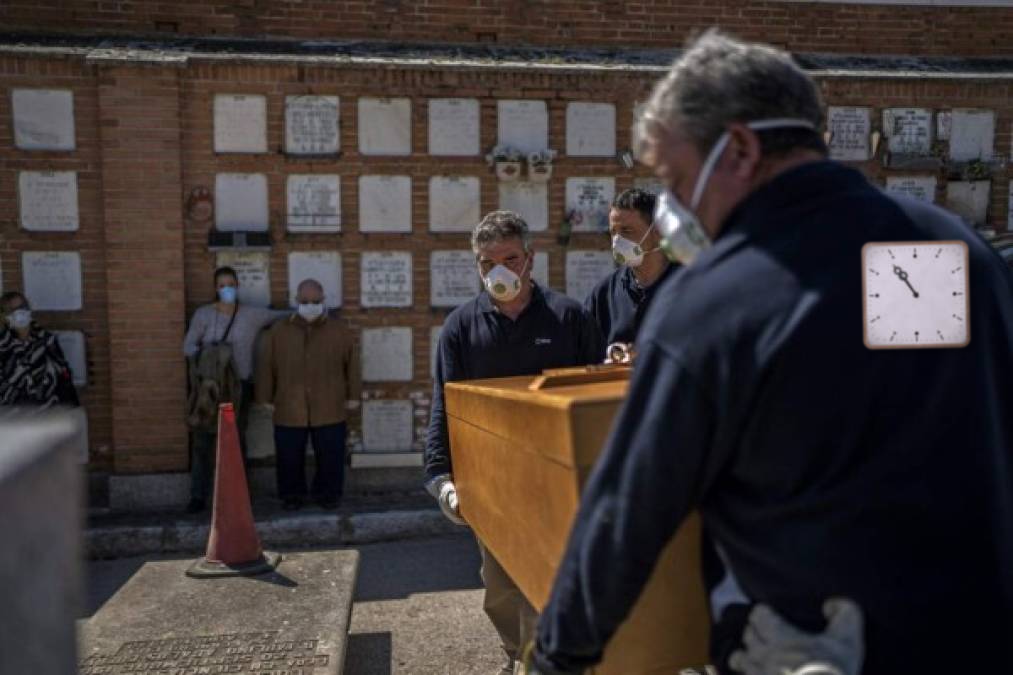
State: 10:54
